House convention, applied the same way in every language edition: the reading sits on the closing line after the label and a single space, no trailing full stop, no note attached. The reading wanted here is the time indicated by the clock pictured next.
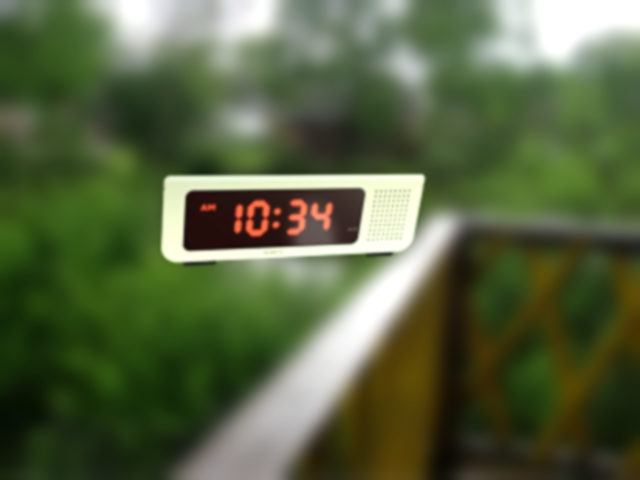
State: 10:34
